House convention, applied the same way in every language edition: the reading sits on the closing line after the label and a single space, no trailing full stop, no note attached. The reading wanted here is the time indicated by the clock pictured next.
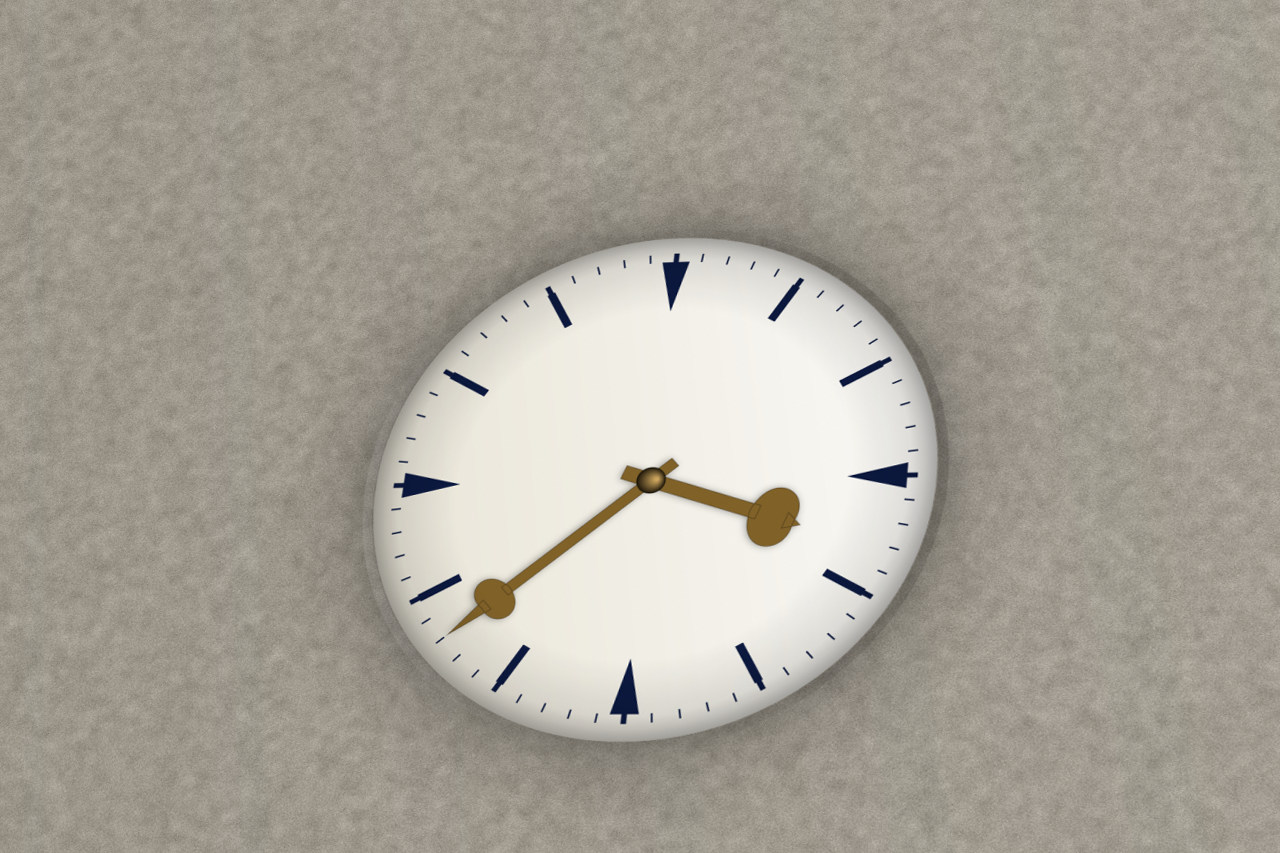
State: 3:38
